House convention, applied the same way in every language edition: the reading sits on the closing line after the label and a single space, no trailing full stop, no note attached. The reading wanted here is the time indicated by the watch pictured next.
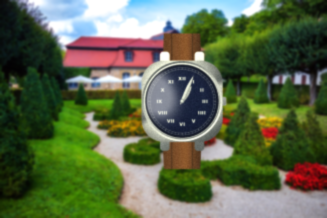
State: 1:04
